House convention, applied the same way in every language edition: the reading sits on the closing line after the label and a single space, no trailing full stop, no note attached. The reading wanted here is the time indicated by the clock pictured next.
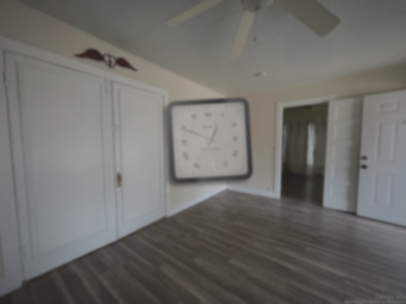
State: 12:49
